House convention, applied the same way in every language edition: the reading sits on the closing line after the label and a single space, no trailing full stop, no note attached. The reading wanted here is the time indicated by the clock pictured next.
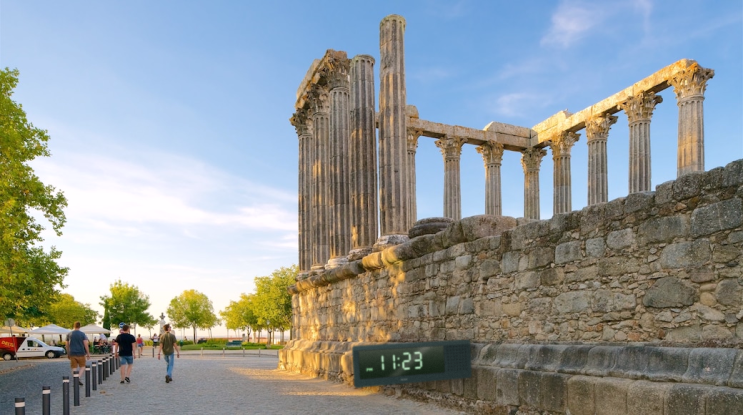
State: 11:23
